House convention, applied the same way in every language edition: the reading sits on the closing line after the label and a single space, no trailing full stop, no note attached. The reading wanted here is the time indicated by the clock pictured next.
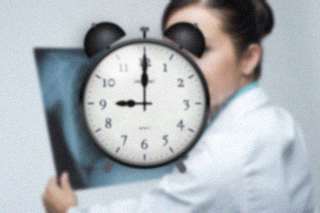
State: 9:00
